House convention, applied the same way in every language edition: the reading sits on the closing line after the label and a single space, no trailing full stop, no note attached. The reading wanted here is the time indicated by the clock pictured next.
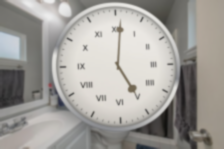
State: 5:01
